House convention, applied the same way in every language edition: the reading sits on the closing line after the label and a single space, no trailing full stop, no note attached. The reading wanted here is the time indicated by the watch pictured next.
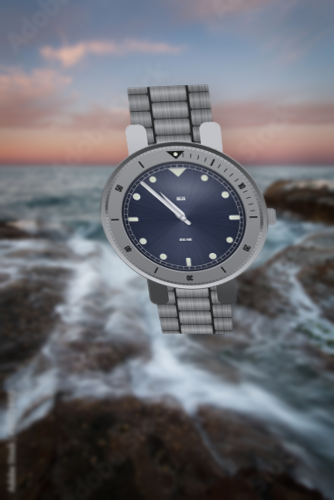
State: 10:53
